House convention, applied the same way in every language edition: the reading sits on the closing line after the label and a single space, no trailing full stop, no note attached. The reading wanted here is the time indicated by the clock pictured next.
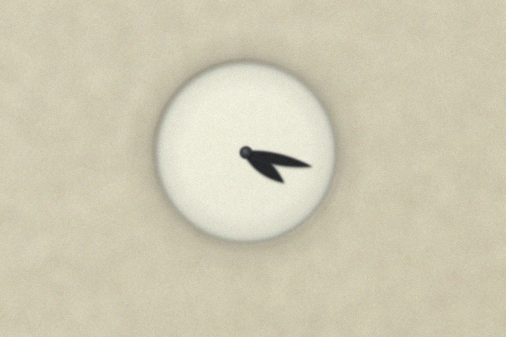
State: 4:17
